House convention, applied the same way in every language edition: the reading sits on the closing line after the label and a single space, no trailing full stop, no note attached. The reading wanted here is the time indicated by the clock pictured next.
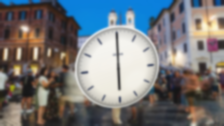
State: 6:00
